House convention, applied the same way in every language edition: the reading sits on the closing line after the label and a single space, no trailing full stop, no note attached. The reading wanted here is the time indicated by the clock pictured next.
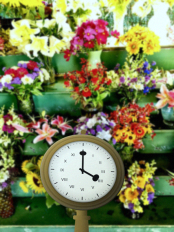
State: 4:00
